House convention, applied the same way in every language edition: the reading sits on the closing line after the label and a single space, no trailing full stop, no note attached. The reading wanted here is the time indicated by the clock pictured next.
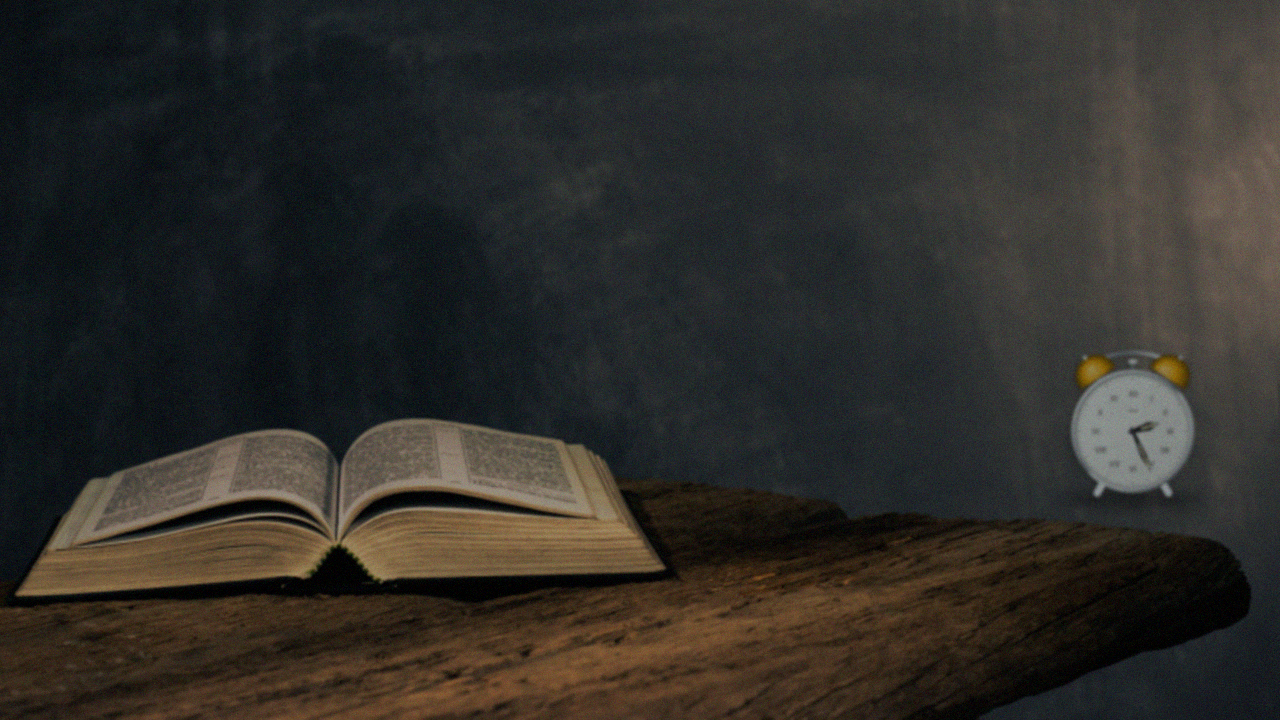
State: 2:26
